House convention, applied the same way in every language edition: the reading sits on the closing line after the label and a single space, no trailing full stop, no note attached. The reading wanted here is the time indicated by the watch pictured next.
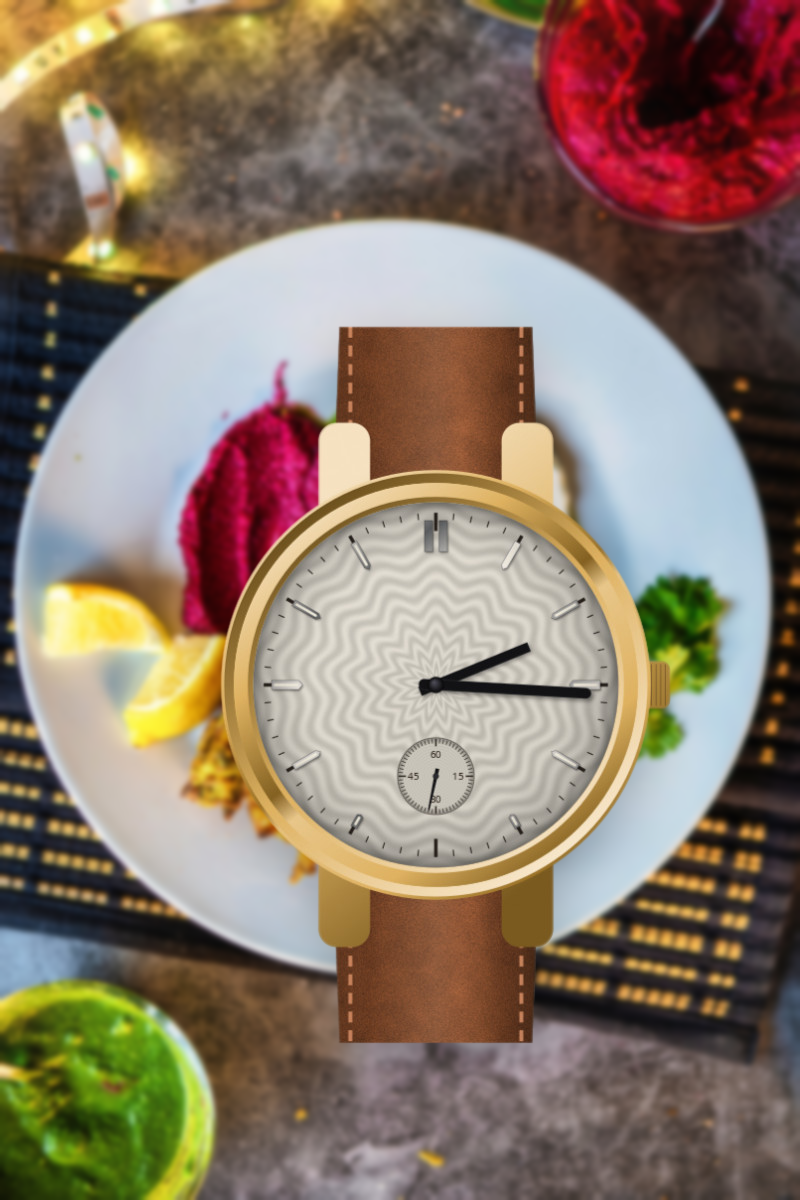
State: 2:15:32
